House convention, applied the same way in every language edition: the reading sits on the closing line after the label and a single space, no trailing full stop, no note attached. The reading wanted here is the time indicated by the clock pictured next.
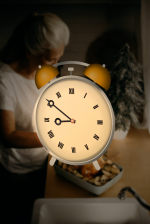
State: 8:51
